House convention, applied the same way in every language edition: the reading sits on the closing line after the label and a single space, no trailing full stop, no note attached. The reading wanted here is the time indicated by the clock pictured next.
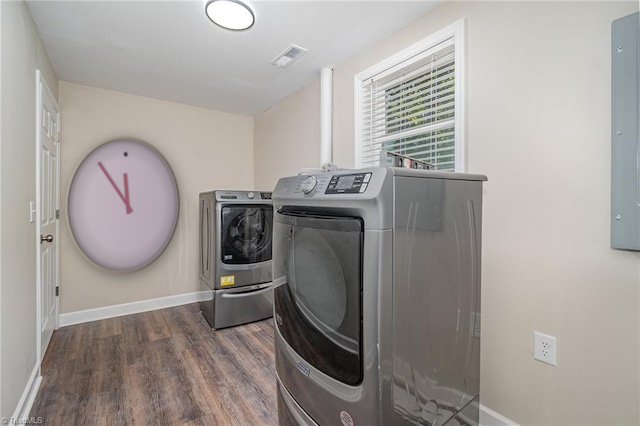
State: 11:54
